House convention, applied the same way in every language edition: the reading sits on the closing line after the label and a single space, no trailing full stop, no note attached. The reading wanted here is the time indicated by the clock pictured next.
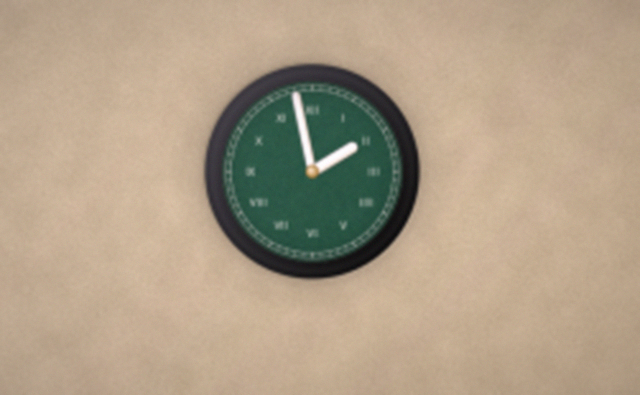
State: 1:58
